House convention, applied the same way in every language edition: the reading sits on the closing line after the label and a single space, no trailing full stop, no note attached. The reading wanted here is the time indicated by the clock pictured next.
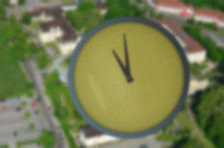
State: 10:59
